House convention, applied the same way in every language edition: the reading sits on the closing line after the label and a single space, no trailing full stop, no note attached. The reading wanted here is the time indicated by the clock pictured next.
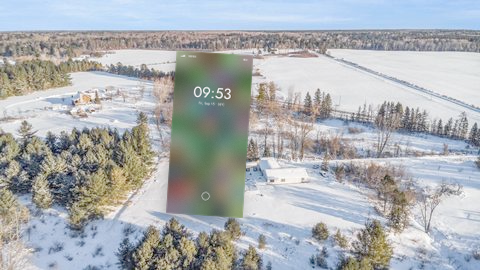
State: 9:53
